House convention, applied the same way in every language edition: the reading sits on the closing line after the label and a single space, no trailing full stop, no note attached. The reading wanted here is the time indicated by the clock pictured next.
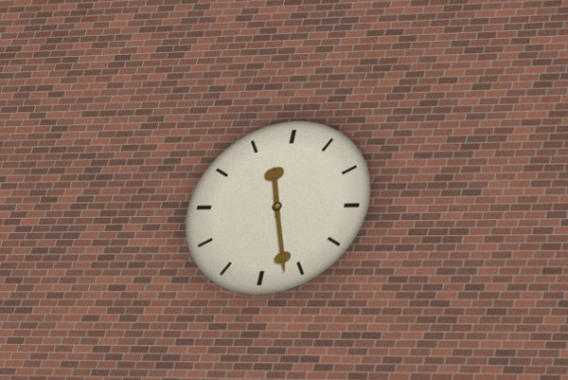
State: 11:27
